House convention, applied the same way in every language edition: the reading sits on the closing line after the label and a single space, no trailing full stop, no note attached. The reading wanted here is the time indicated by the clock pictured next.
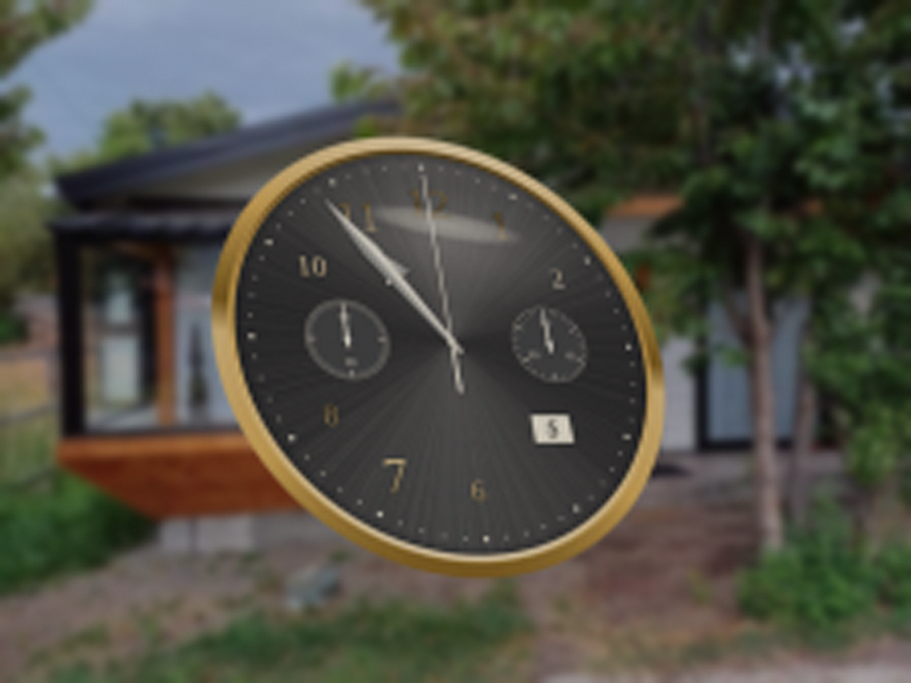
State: 10:54
